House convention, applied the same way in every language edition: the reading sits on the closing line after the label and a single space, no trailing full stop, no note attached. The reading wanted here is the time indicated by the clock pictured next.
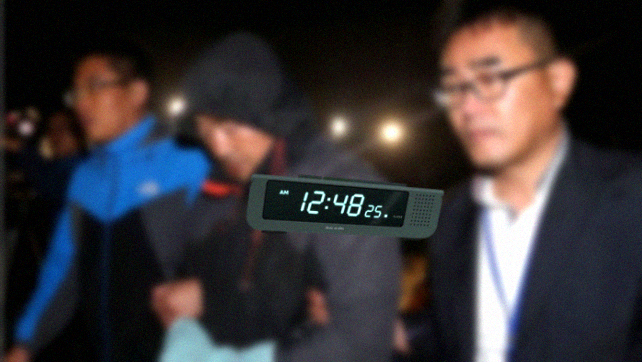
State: 12:48:25
